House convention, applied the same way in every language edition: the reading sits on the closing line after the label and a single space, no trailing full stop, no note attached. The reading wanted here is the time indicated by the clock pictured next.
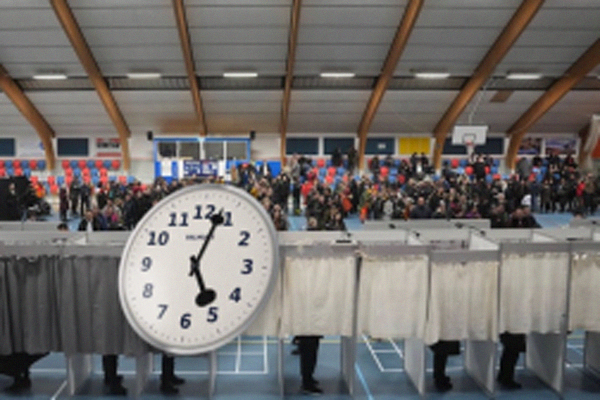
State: 5:03
